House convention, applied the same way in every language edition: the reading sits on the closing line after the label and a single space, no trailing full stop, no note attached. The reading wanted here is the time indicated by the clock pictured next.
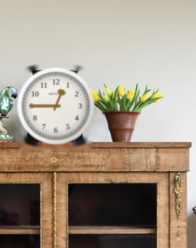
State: 12:45
